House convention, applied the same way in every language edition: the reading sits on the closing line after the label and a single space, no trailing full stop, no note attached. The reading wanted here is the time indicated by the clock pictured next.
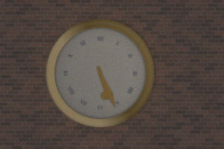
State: 5:26
